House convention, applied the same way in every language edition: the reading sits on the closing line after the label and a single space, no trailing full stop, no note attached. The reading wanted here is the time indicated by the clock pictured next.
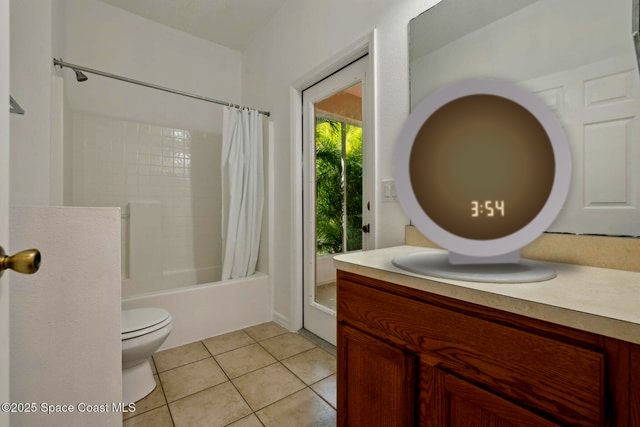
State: 3:54
